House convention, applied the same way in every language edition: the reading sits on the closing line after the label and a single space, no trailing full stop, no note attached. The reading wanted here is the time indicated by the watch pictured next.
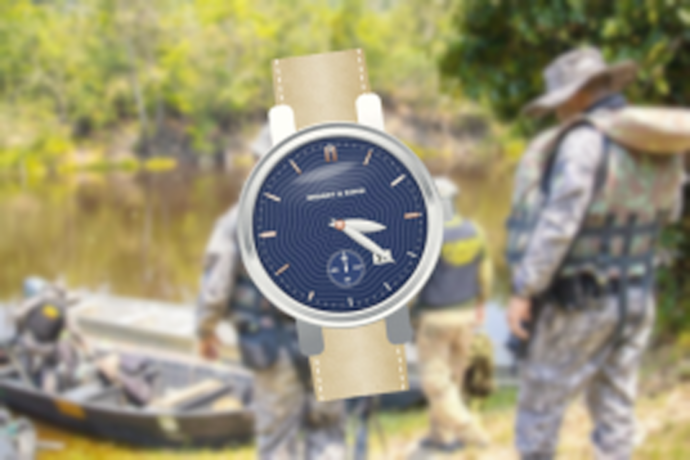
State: 3:22
